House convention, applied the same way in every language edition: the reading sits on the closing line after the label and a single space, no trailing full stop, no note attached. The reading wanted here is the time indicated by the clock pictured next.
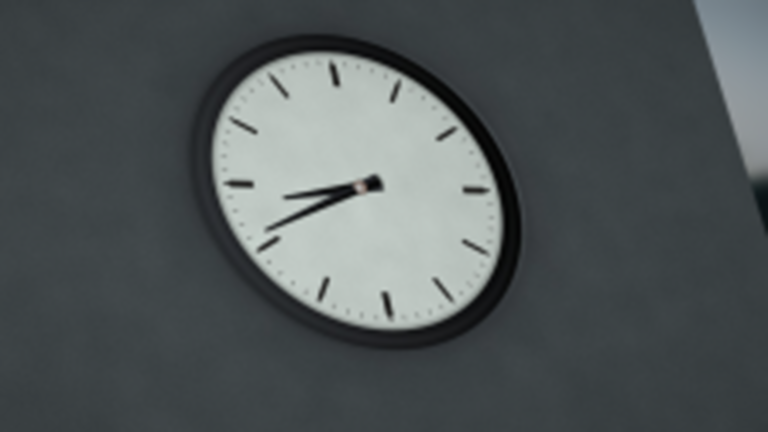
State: 8:41
